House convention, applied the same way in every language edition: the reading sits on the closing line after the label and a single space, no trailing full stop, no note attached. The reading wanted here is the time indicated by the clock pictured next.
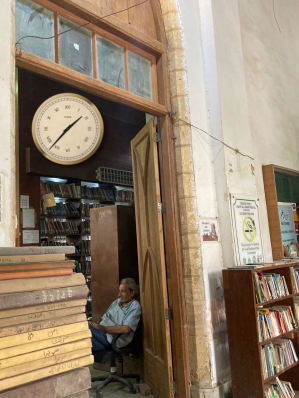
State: 1:37
